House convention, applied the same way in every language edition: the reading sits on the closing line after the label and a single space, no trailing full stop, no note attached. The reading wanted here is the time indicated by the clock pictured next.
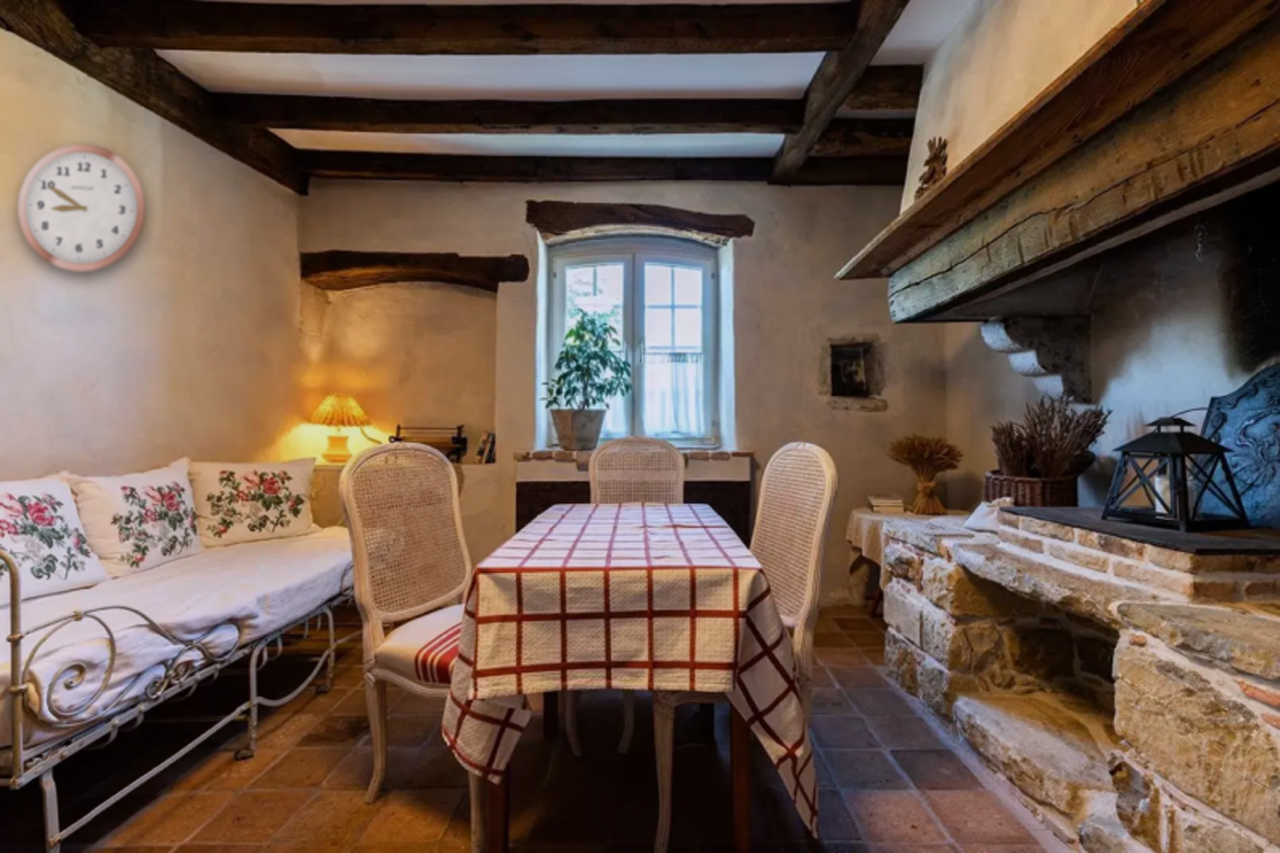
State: 8:50
